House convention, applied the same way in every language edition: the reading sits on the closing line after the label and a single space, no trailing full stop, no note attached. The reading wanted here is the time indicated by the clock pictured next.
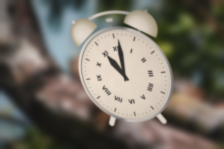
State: 11:01
